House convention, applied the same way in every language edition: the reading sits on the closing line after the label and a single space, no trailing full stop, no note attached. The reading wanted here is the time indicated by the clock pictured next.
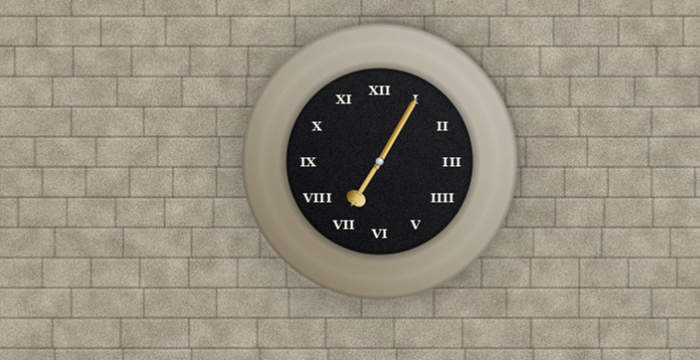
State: 7:05
